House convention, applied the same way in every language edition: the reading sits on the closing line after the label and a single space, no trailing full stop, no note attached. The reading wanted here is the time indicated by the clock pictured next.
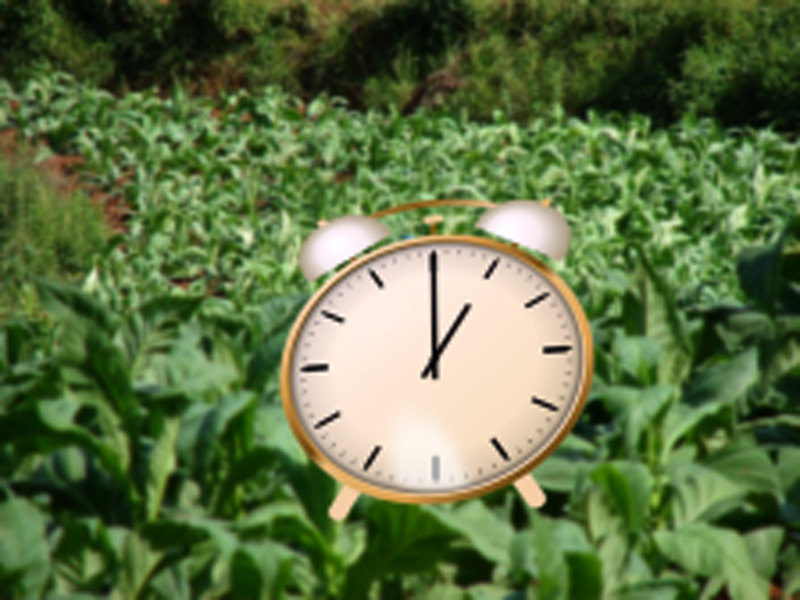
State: 1:00
